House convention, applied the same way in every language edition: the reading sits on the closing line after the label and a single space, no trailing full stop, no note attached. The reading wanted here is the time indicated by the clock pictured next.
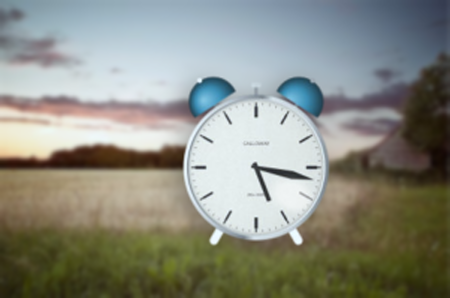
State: 5:17
